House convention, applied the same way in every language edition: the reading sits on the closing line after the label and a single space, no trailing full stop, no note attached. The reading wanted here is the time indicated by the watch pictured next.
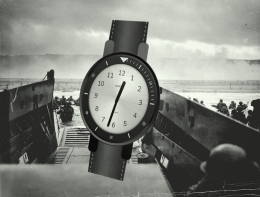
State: 12:32
